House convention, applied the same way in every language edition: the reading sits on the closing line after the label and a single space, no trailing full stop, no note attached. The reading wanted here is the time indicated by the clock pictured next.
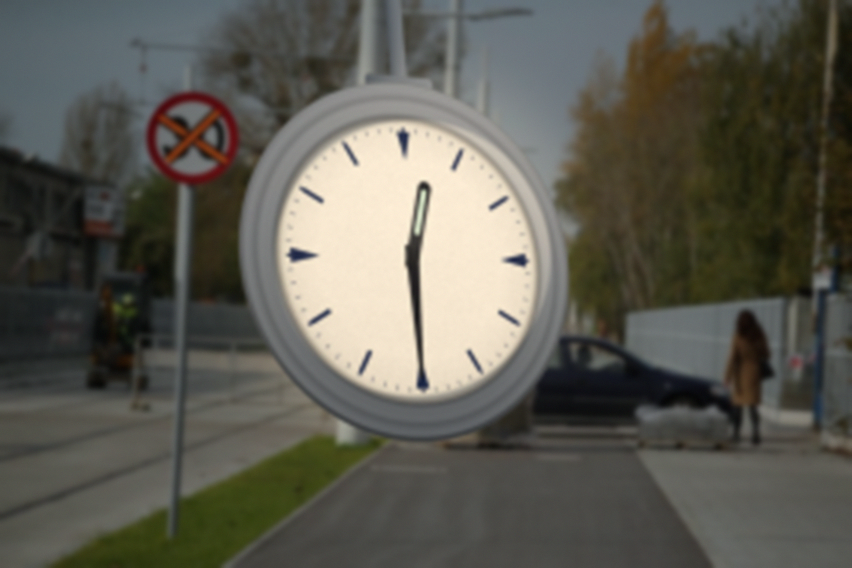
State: 12:30
